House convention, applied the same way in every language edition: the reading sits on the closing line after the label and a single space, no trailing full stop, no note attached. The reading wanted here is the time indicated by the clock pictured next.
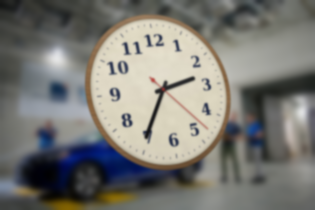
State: 2:35:23
